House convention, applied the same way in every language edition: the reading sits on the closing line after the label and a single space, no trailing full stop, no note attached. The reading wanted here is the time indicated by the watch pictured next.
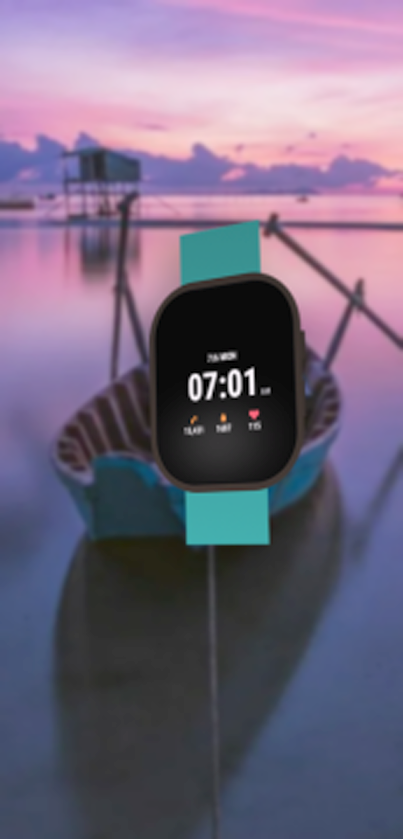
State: 7:01
